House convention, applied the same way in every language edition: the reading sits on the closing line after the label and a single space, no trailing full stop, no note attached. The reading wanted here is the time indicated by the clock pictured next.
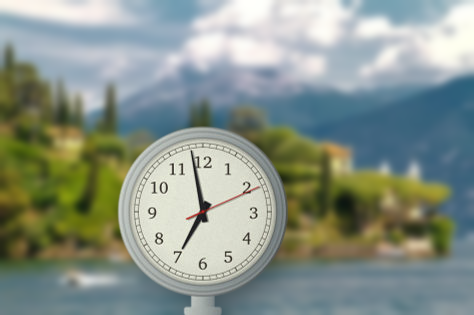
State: 6:58:11
